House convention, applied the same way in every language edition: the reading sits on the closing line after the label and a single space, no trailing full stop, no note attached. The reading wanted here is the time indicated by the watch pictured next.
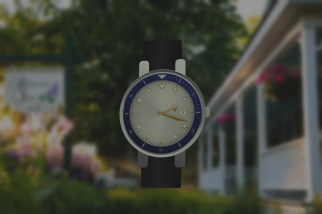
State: 2:18
